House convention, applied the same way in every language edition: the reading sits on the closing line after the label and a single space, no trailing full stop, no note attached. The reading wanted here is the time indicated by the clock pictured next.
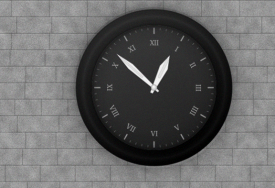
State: 12:52
